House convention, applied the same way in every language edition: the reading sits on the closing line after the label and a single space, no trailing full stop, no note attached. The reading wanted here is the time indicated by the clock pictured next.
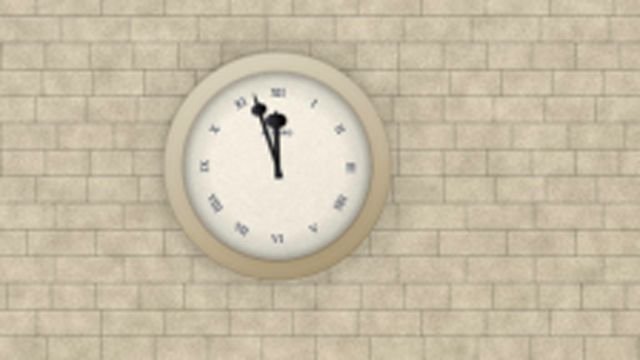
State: 11:57
